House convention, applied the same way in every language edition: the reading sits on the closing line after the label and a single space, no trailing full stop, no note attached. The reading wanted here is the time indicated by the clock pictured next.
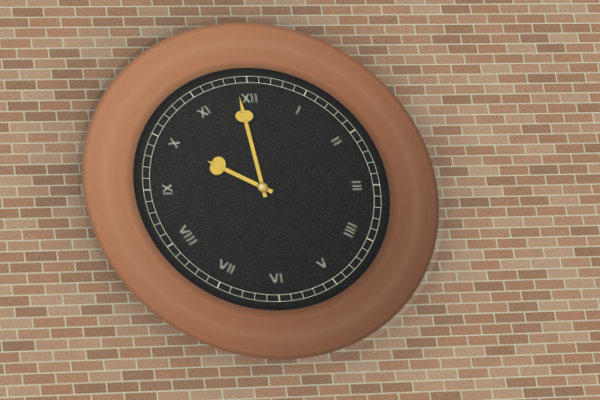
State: 9:59
